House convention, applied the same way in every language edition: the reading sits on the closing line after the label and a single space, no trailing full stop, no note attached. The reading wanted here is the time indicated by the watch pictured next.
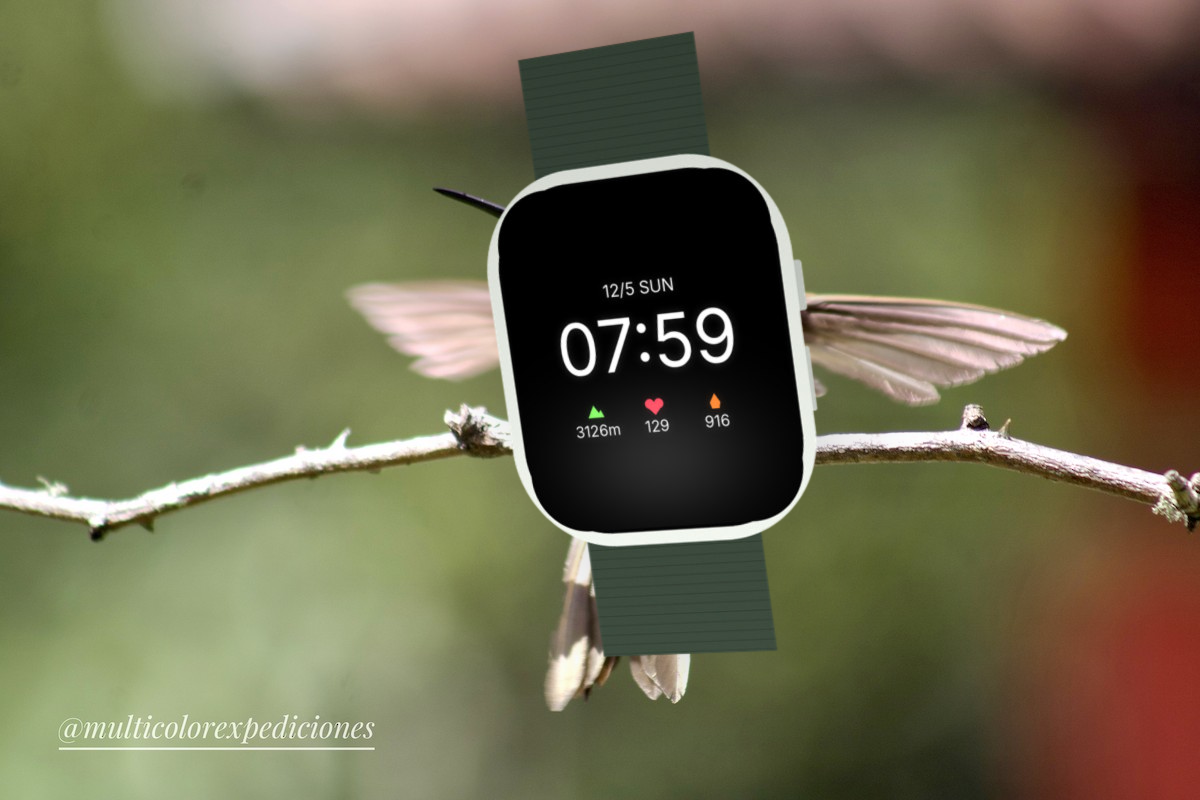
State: 7:59
